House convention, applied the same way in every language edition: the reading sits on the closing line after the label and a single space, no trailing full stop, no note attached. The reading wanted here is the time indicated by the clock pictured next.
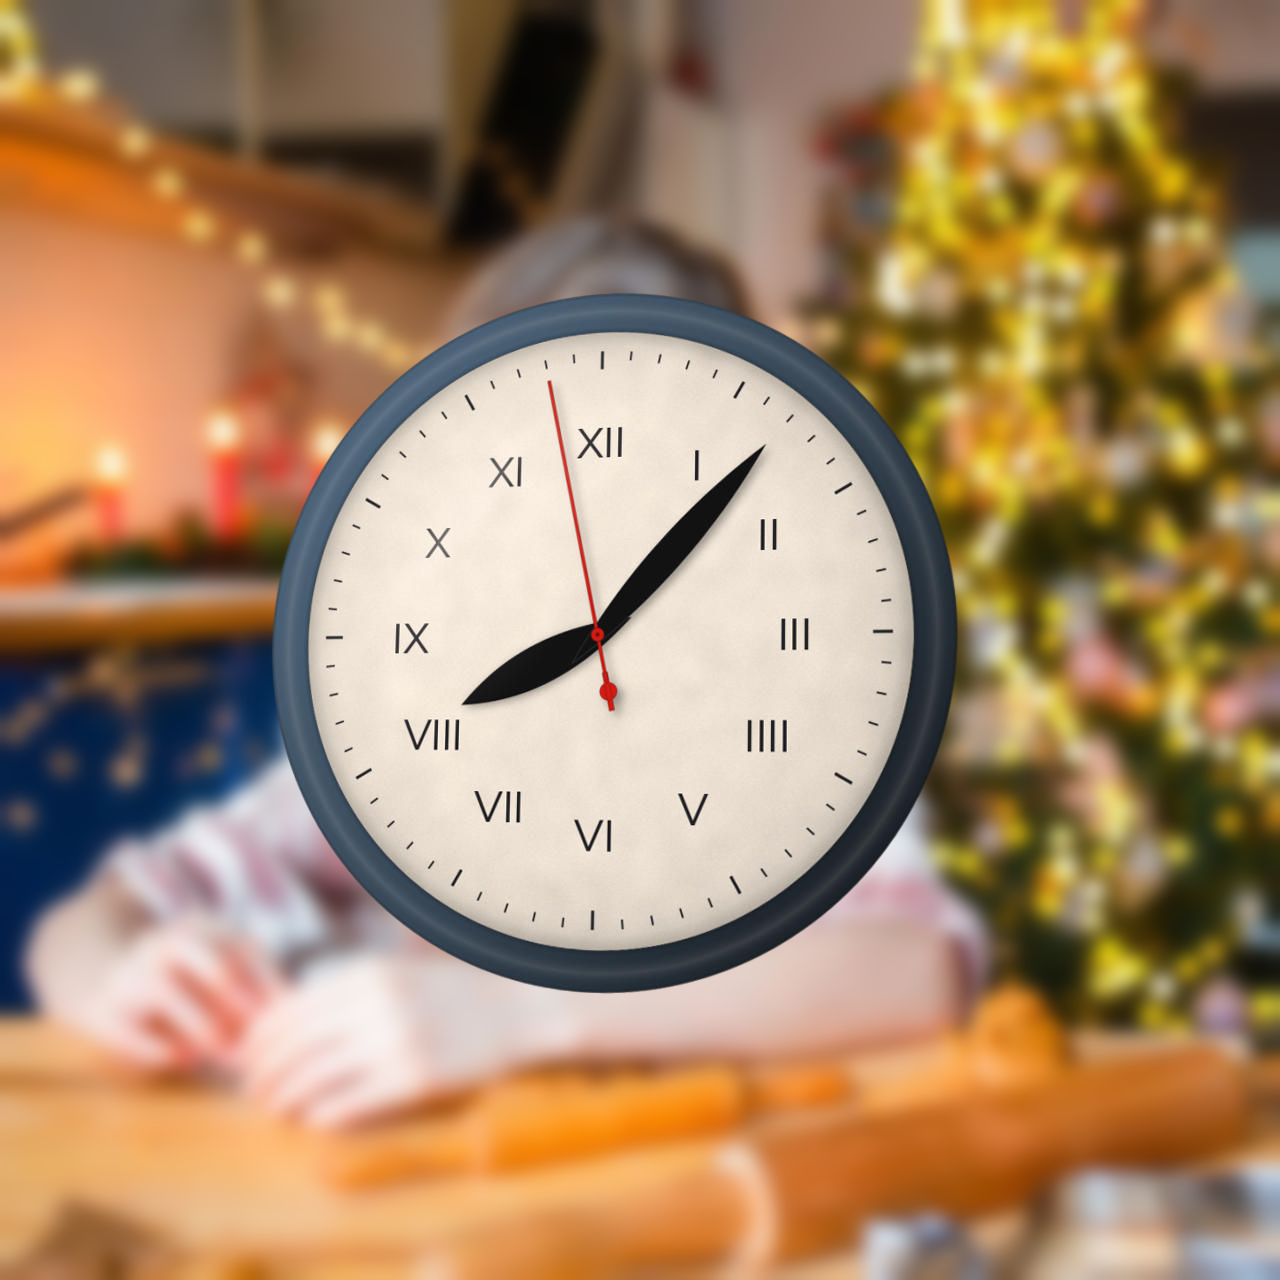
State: 8:06:58
